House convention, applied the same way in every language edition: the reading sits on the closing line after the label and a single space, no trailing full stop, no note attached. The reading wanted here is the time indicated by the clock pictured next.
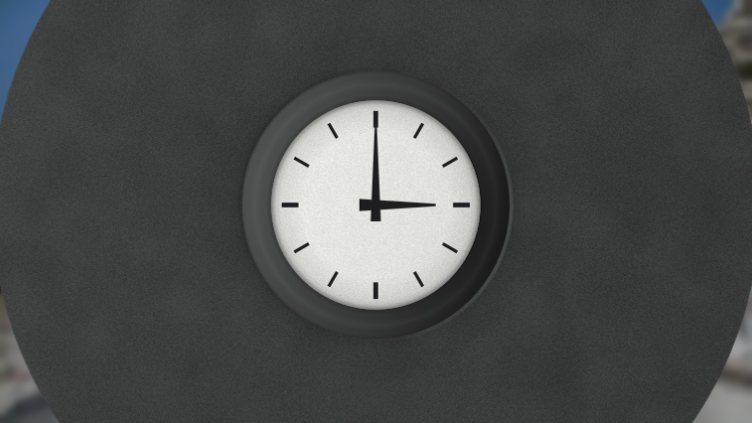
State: 3:00
